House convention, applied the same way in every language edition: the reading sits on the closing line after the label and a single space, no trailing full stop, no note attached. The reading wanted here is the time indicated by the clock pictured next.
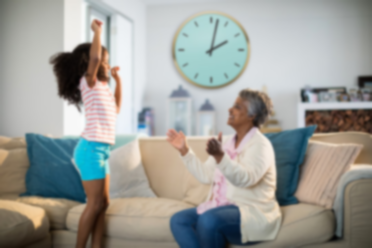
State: 2:02
